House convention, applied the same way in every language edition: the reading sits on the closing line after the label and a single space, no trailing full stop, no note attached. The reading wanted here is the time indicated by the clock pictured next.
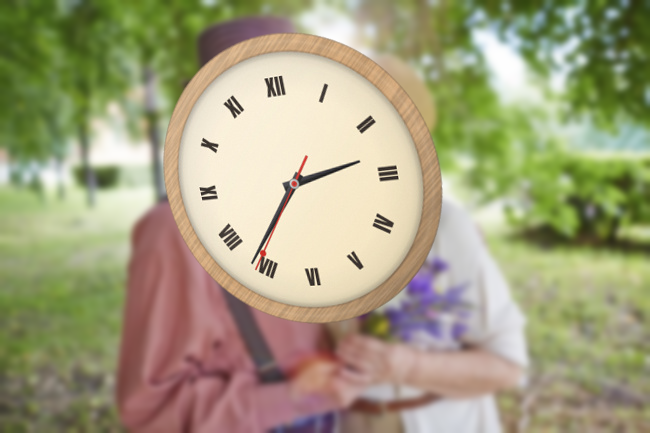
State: 2:36:36
